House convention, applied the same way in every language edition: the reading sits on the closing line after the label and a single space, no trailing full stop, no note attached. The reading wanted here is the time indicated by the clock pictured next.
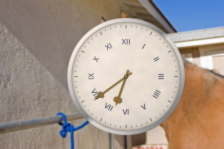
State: 6:39
